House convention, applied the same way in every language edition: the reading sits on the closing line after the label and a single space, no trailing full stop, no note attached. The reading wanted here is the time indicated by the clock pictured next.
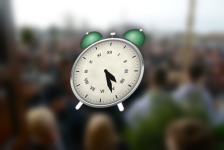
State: 4:26
